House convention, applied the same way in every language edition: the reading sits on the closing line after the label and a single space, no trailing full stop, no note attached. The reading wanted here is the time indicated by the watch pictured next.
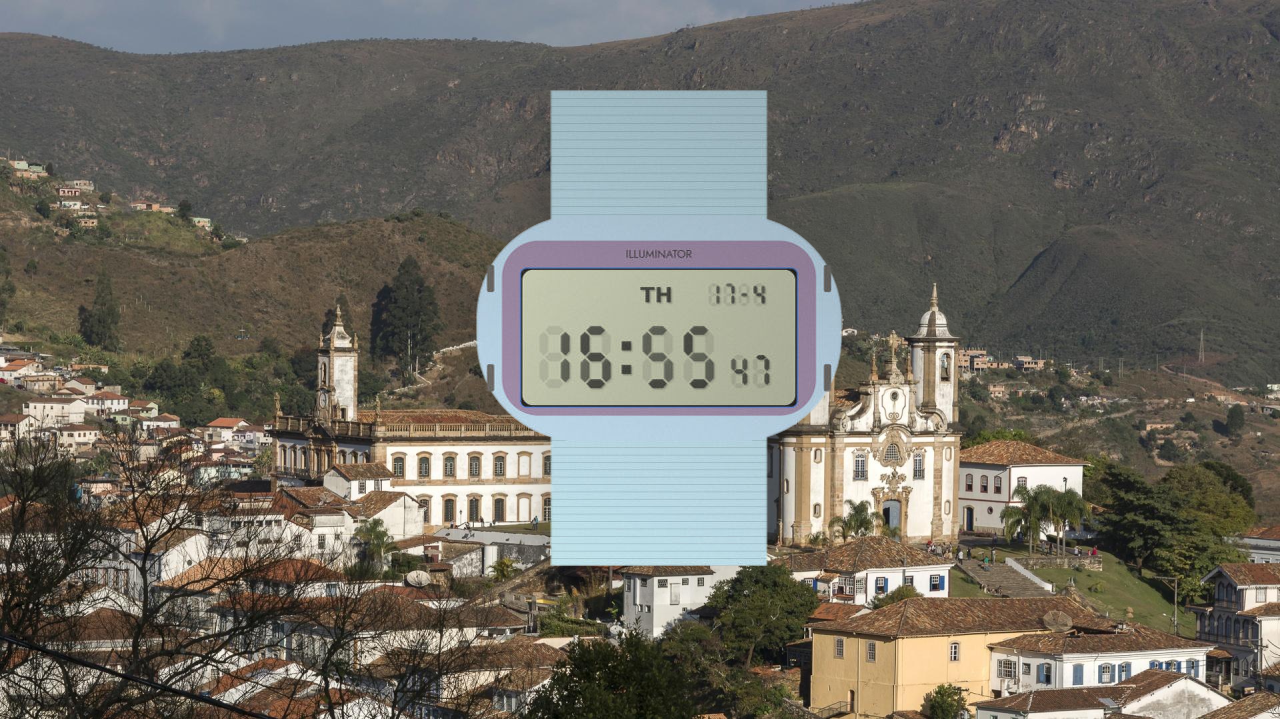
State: 16:55:47
